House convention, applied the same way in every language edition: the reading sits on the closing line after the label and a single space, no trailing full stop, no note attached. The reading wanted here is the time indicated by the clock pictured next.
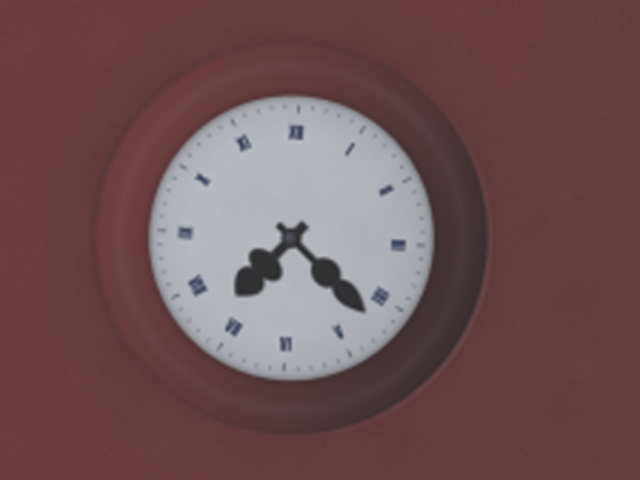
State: 7:22
